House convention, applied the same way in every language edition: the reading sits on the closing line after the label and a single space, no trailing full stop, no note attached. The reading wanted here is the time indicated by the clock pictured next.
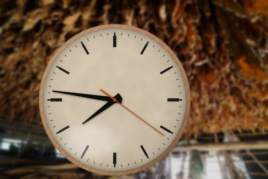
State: 7:46:21
